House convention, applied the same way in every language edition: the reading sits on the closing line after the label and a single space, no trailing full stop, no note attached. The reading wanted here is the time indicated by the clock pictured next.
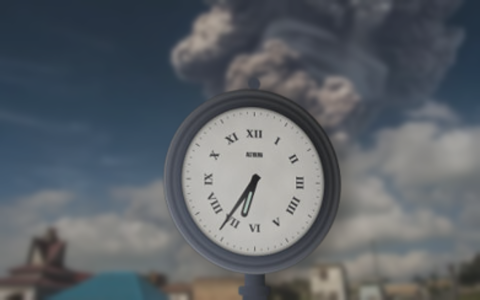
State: 6:36
